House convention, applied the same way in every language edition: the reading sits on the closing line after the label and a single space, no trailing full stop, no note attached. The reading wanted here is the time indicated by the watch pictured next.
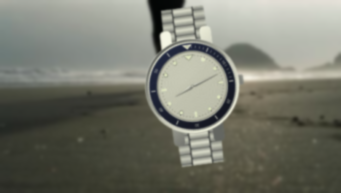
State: 8:12
